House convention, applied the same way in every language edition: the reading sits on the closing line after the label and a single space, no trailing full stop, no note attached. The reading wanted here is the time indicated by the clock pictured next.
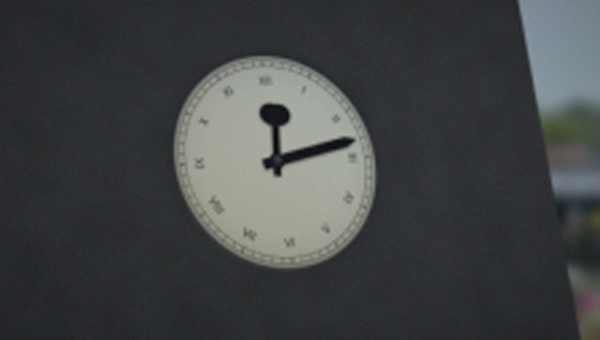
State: 12:13
